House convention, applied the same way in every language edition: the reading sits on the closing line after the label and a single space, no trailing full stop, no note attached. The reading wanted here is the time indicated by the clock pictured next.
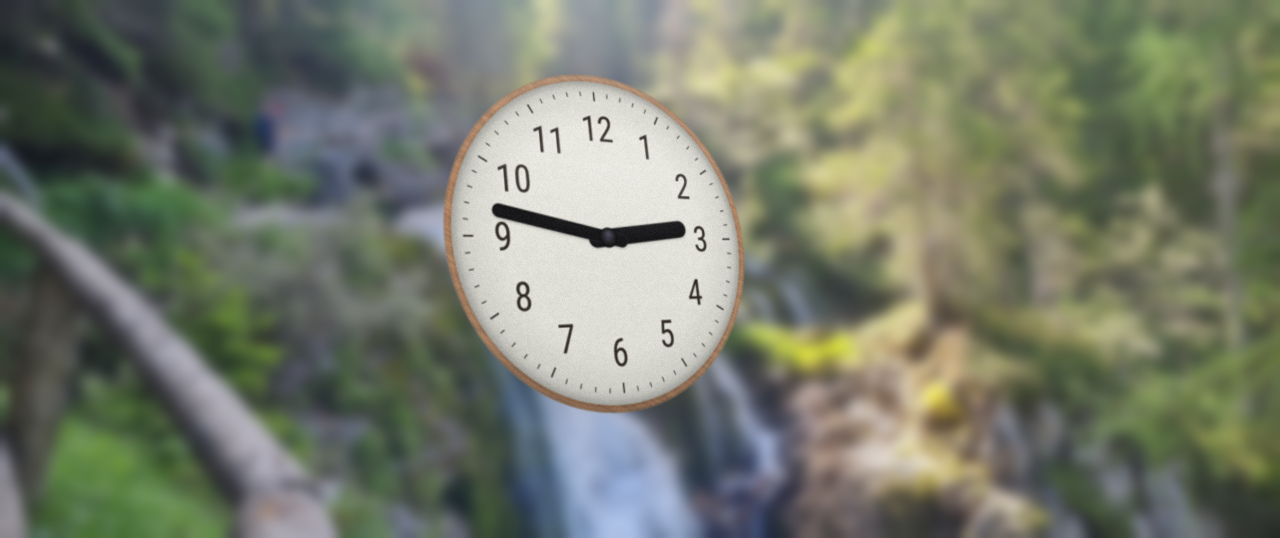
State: 2:47
